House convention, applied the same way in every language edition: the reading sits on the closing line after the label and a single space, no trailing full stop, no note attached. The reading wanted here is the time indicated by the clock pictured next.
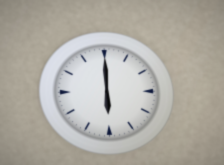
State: 6:00
